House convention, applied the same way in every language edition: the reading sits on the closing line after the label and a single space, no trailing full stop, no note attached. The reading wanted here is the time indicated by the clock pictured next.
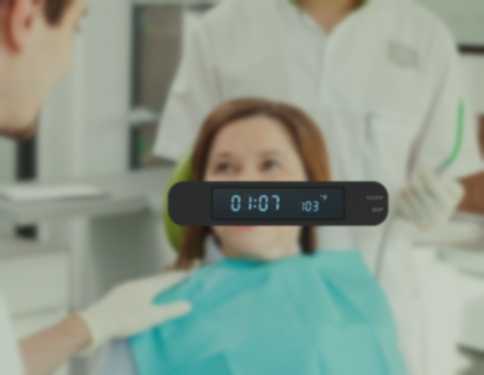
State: 1:07
